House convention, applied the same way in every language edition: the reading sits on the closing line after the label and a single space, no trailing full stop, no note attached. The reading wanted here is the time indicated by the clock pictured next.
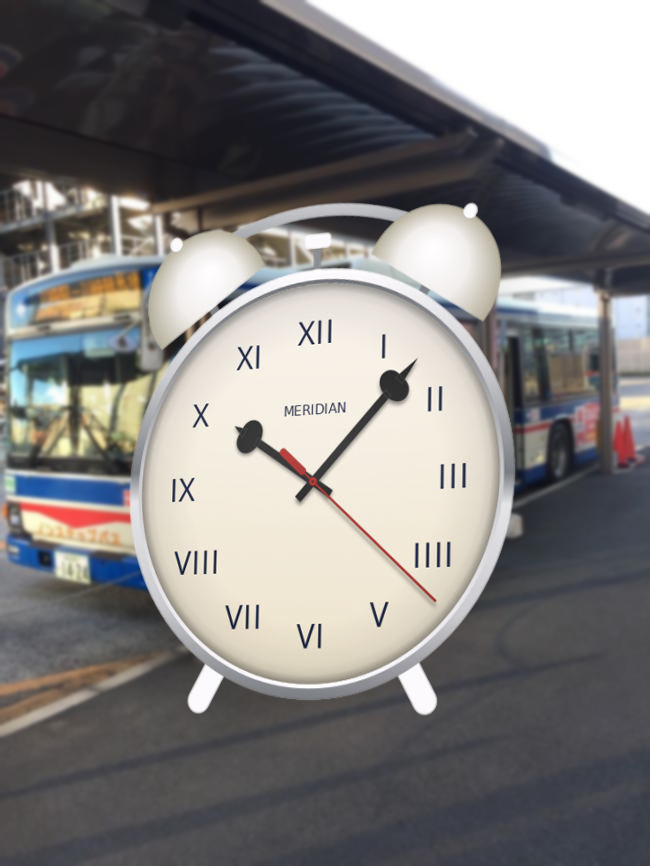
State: 10:07:22
